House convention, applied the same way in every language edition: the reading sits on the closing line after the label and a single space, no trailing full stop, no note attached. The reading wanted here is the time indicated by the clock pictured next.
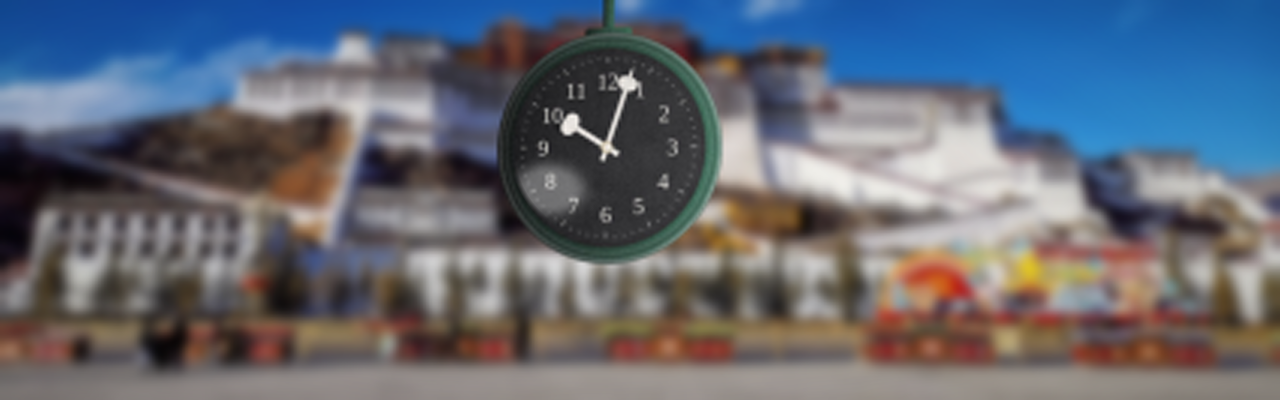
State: 10:03
